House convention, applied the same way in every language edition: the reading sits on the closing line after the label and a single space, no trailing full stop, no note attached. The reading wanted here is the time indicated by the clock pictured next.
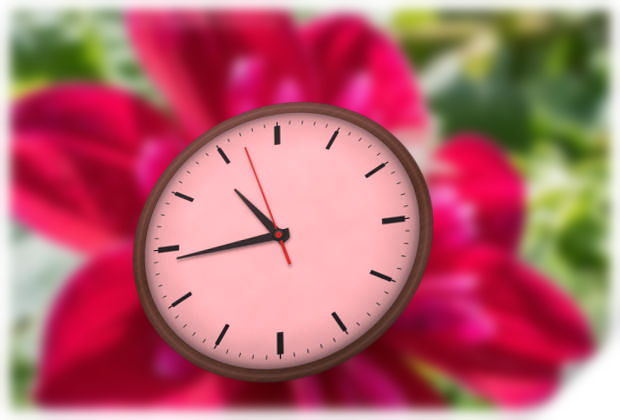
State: 10:43:57
